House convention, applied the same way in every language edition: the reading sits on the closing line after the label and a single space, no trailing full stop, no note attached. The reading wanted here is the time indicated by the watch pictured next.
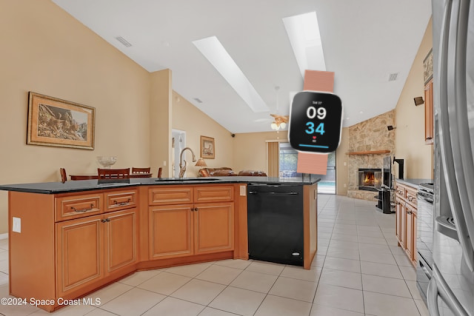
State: 9:34
